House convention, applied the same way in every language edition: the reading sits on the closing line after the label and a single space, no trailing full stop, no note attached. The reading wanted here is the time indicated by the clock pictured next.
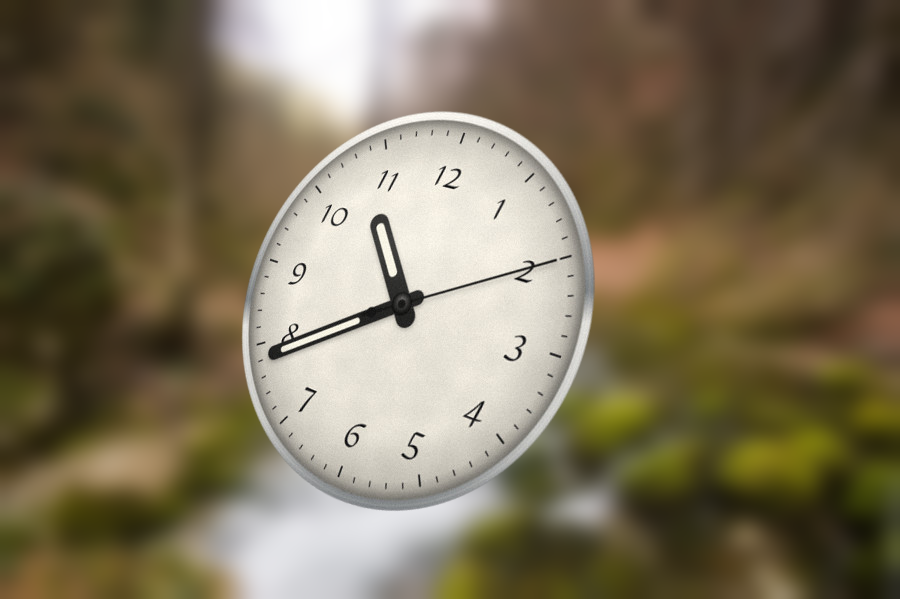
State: 10:39:10
